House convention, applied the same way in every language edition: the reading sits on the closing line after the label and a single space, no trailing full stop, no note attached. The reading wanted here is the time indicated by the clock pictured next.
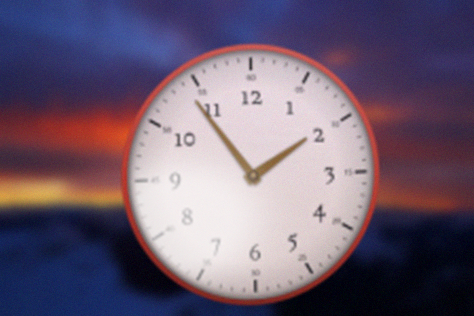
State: 1:54
